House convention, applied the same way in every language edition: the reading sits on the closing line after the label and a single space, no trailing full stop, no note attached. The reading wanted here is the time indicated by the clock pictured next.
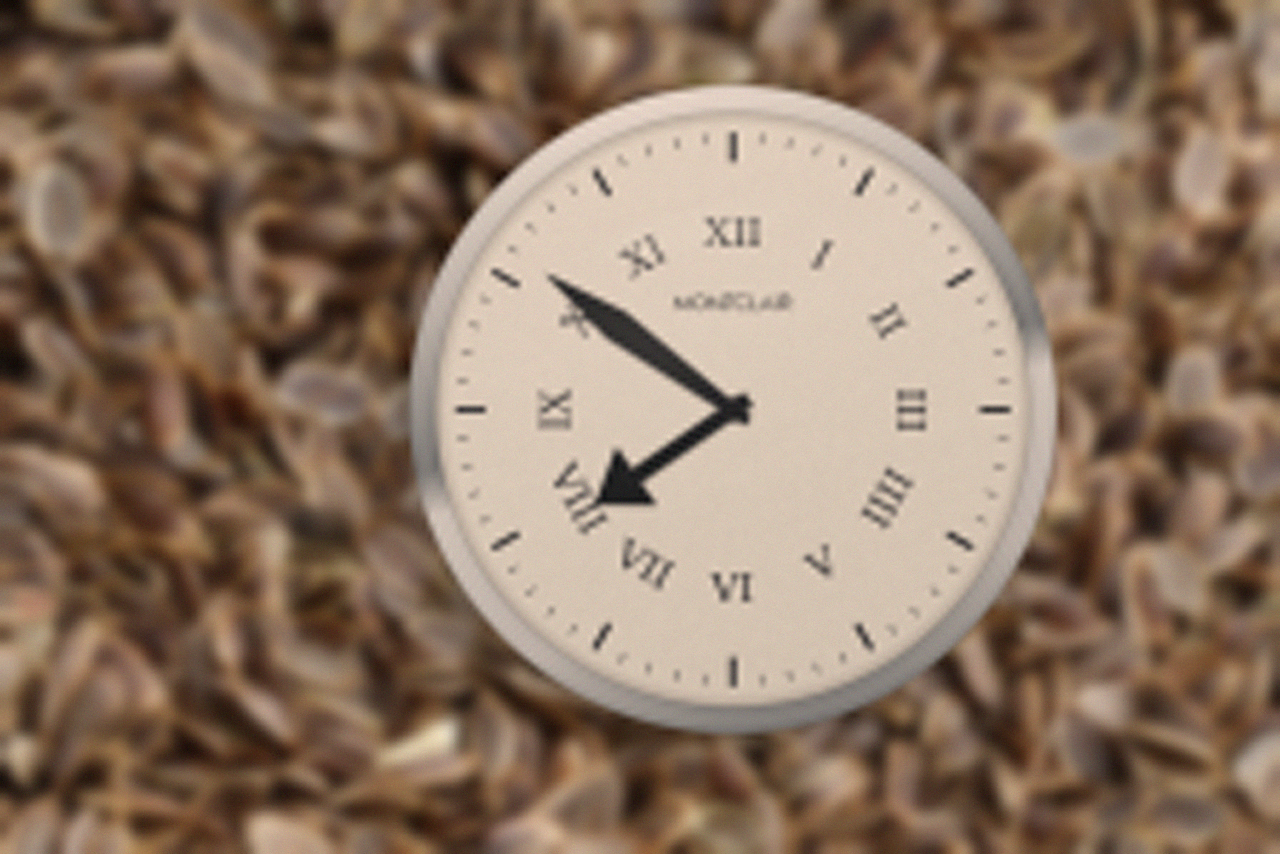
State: 7:51
